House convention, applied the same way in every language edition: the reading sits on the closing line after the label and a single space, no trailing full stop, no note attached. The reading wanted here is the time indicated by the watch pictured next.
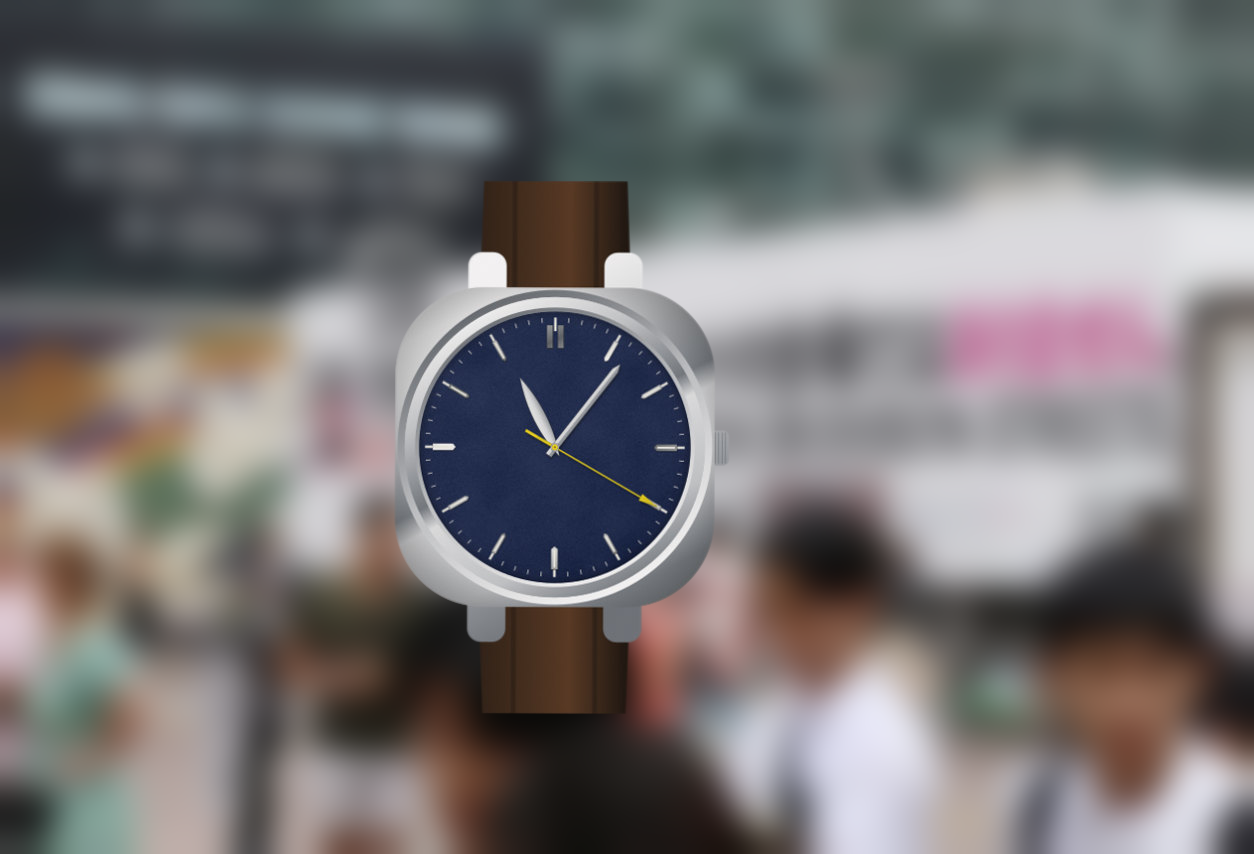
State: 11:06:20
